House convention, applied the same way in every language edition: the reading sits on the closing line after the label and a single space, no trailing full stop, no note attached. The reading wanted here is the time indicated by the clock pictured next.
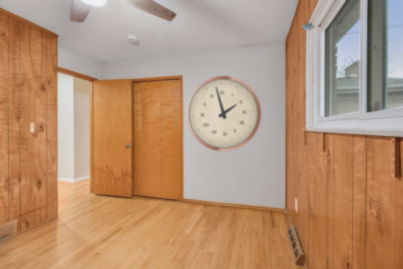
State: 1:58
